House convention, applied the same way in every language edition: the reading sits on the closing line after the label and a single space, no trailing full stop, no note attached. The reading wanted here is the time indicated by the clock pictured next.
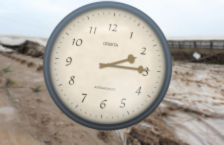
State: 2:15
